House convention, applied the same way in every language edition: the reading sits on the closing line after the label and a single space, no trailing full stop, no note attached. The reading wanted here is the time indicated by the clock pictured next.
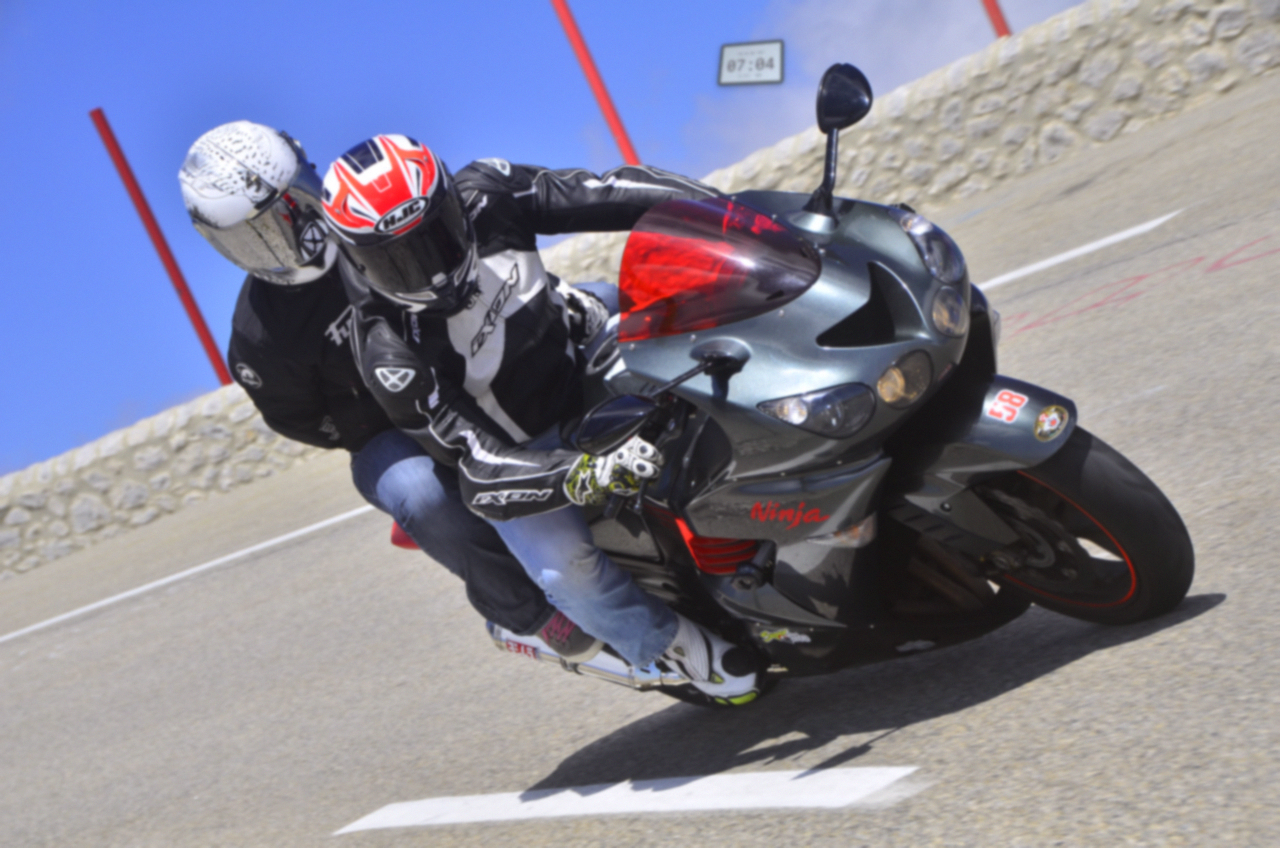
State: 7:04
